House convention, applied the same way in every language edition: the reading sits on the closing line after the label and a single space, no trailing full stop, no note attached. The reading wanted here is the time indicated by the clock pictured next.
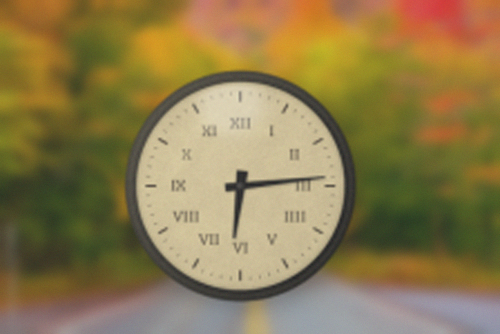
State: 6:14
